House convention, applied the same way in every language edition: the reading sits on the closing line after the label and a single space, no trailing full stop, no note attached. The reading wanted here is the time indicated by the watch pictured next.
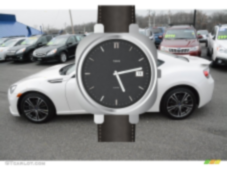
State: 5:13
